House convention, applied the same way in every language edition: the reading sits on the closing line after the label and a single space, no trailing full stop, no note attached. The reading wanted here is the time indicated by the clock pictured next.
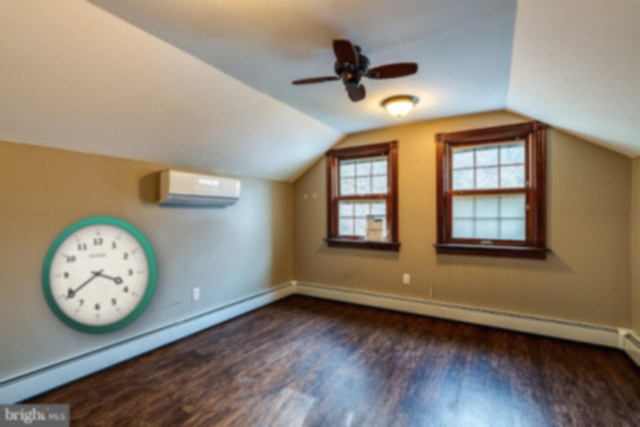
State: 3:39
